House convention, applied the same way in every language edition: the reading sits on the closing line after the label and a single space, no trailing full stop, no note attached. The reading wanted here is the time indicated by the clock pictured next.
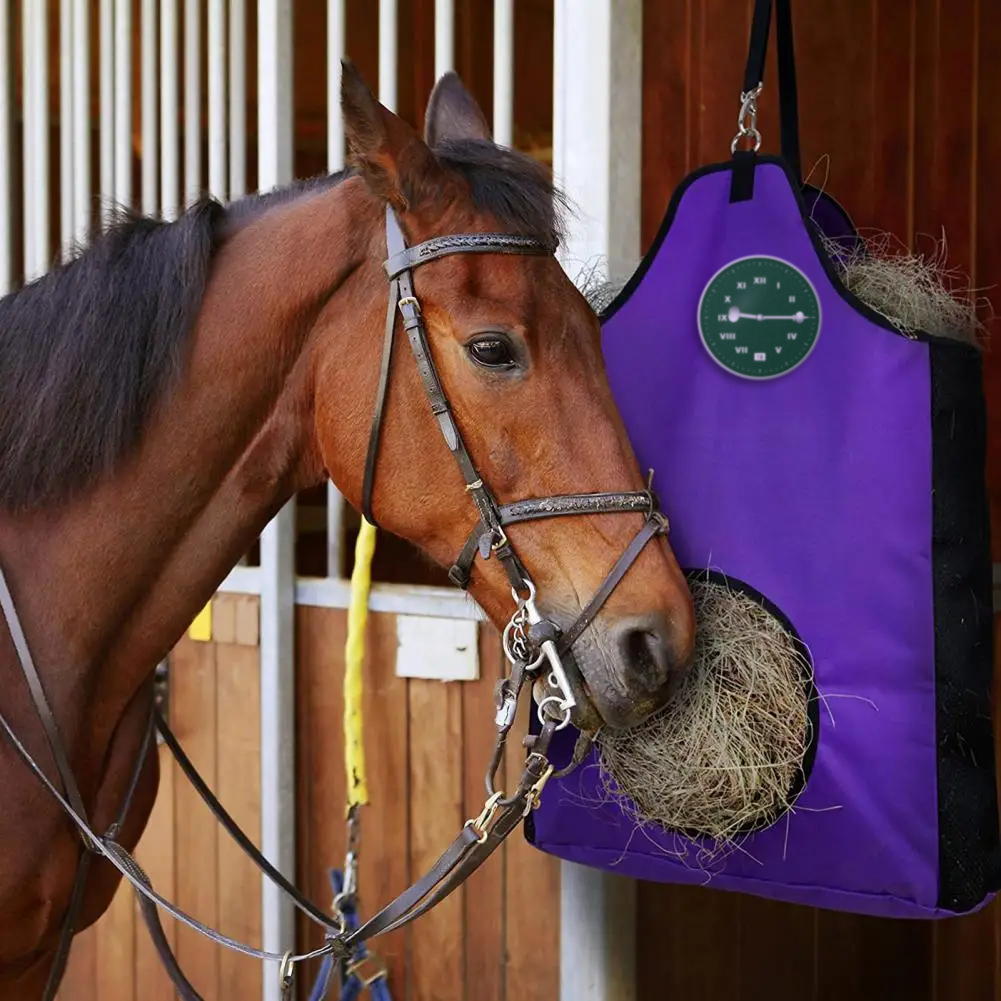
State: 9:15
